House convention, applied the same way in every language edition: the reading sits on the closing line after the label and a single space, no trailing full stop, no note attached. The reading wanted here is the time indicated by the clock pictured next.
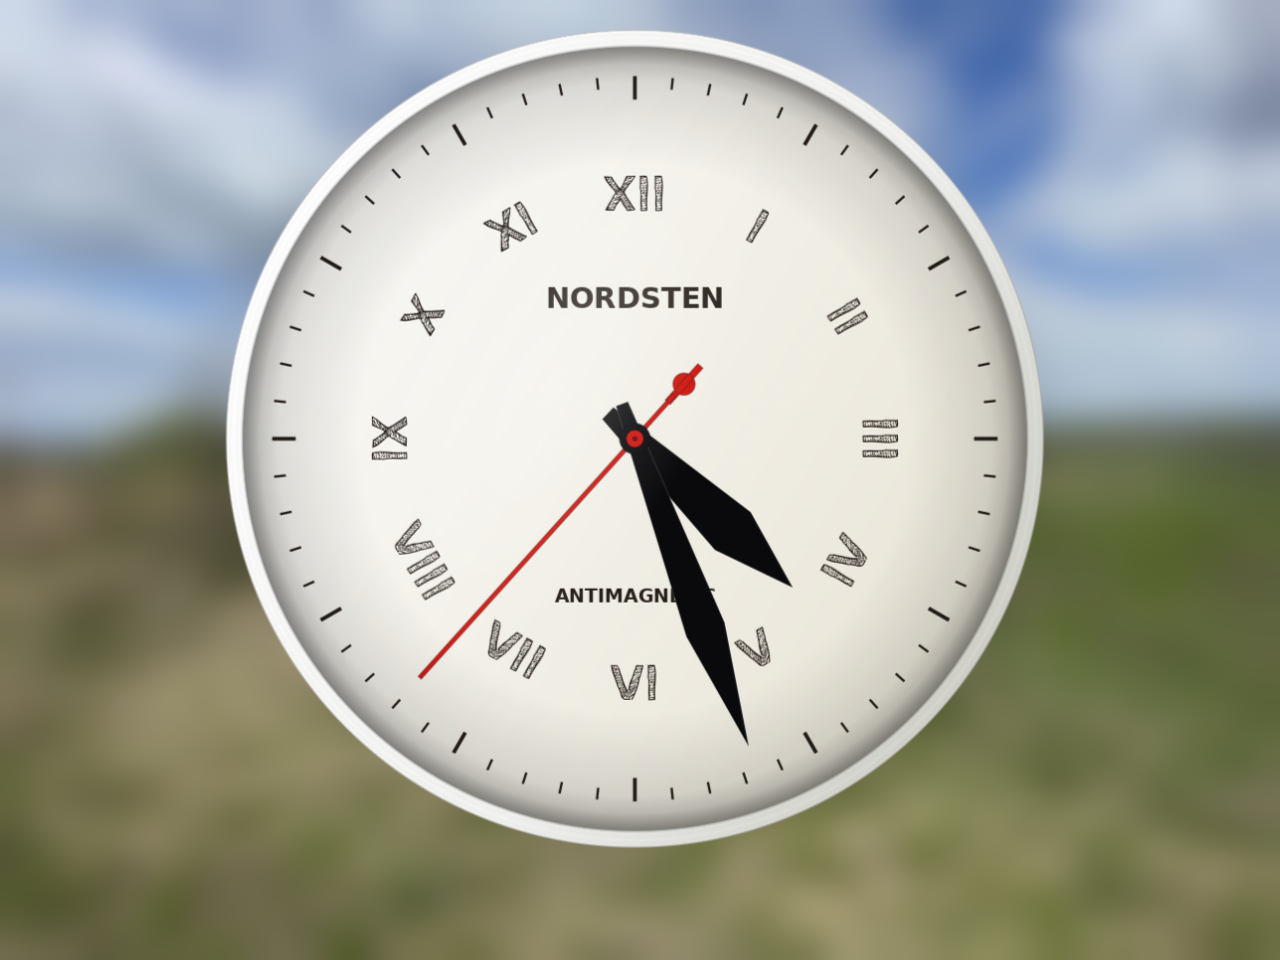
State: 4:26:37
